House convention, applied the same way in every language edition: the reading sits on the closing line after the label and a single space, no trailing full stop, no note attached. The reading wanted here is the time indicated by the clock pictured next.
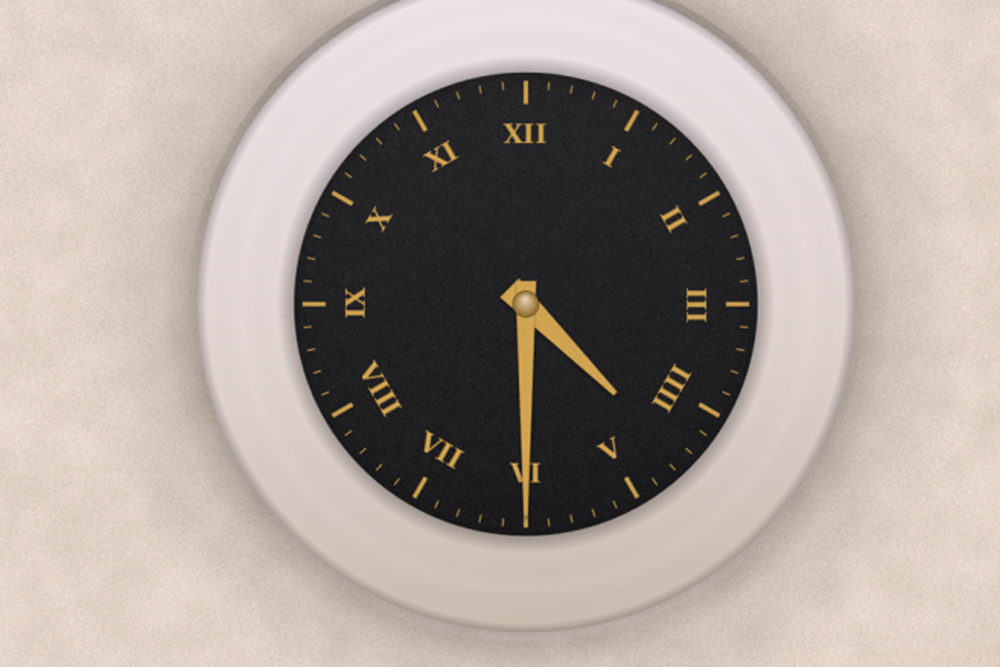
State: 4:30
